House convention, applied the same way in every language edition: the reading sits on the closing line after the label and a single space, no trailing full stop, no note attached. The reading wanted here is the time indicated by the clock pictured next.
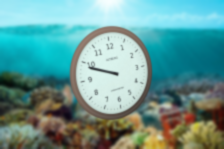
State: 9:49
